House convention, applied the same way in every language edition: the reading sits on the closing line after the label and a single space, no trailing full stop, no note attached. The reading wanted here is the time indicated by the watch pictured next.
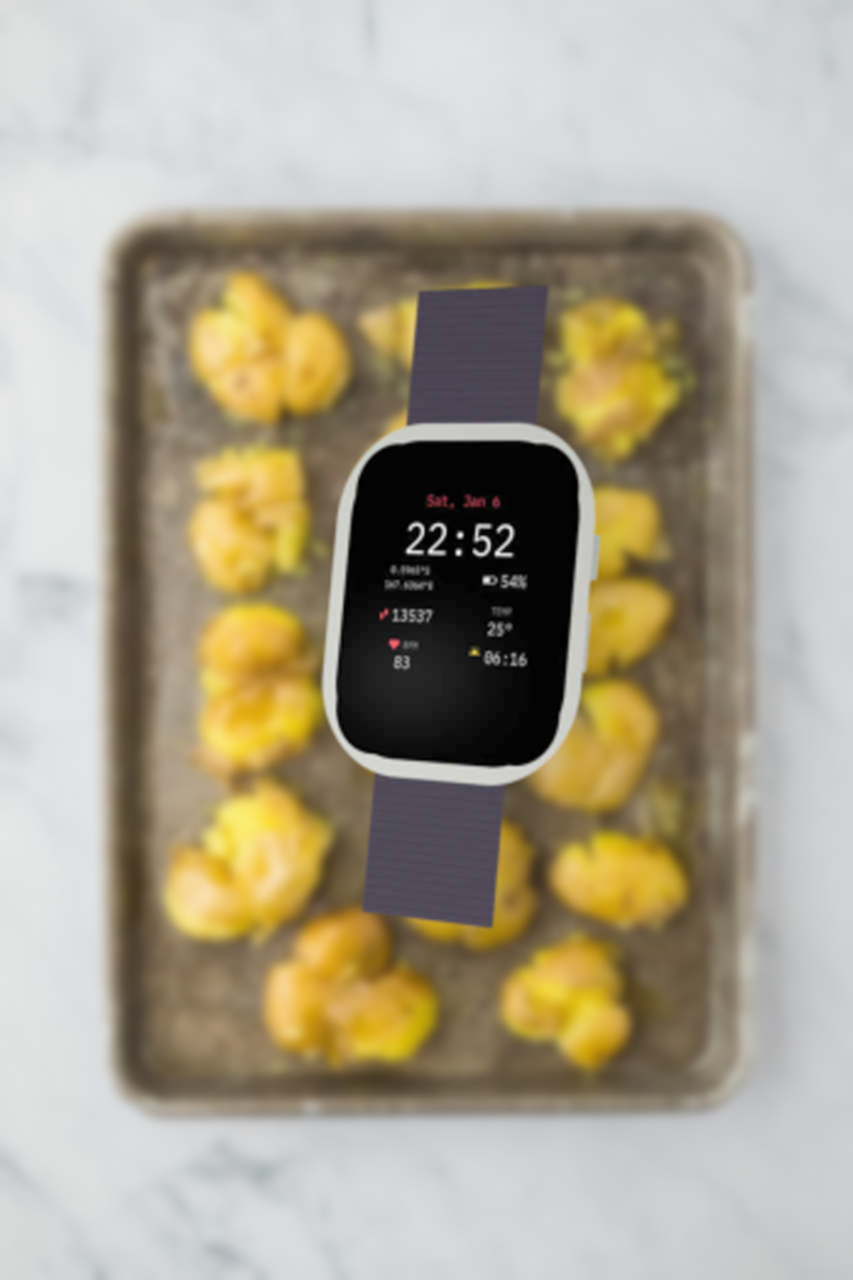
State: 22:52
